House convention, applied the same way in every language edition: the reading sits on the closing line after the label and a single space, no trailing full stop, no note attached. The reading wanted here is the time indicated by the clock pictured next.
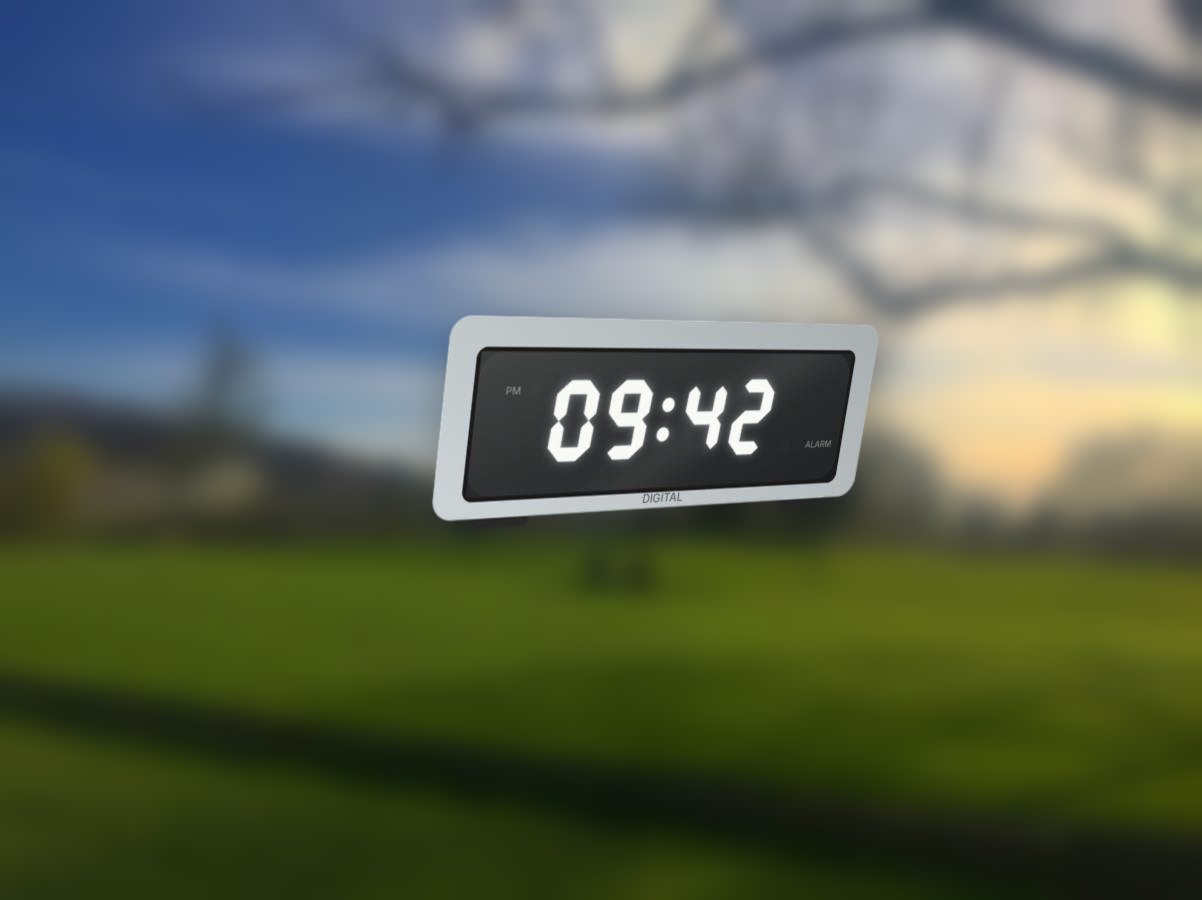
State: 9:42
